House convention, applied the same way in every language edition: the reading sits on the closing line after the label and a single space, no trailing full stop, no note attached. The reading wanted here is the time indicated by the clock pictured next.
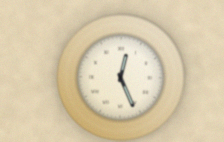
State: 12:26
